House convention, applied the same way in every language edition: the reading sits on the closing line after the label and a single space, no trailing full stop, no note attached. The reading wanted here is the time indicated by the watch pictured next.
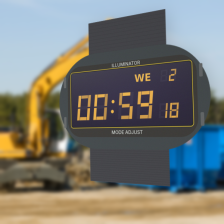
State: 0:59:18
